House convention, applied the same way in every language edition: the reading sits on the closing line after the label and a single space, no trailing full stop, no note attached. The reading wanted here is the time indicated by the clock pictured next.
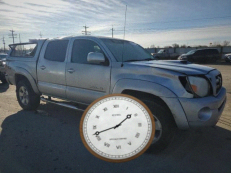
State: 1:42
